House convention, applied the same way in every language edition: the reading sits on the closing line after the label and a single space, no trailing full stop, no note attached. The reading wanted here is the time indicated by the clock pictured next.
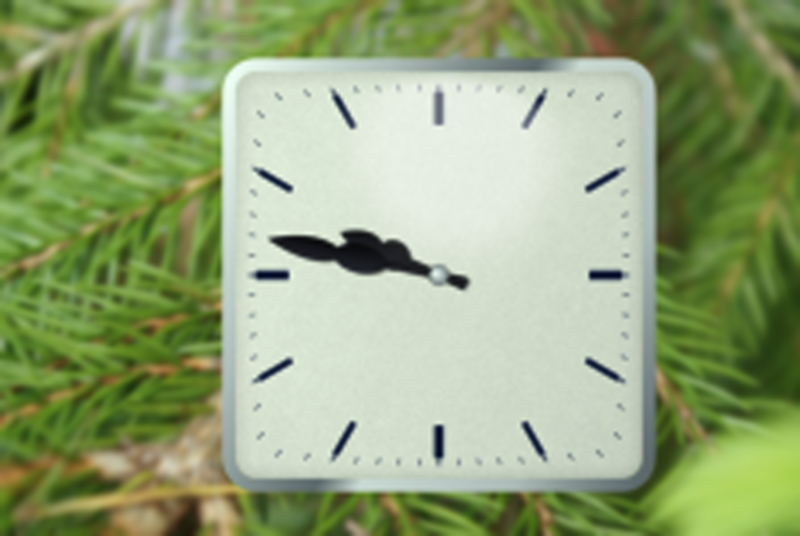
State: 9:47
